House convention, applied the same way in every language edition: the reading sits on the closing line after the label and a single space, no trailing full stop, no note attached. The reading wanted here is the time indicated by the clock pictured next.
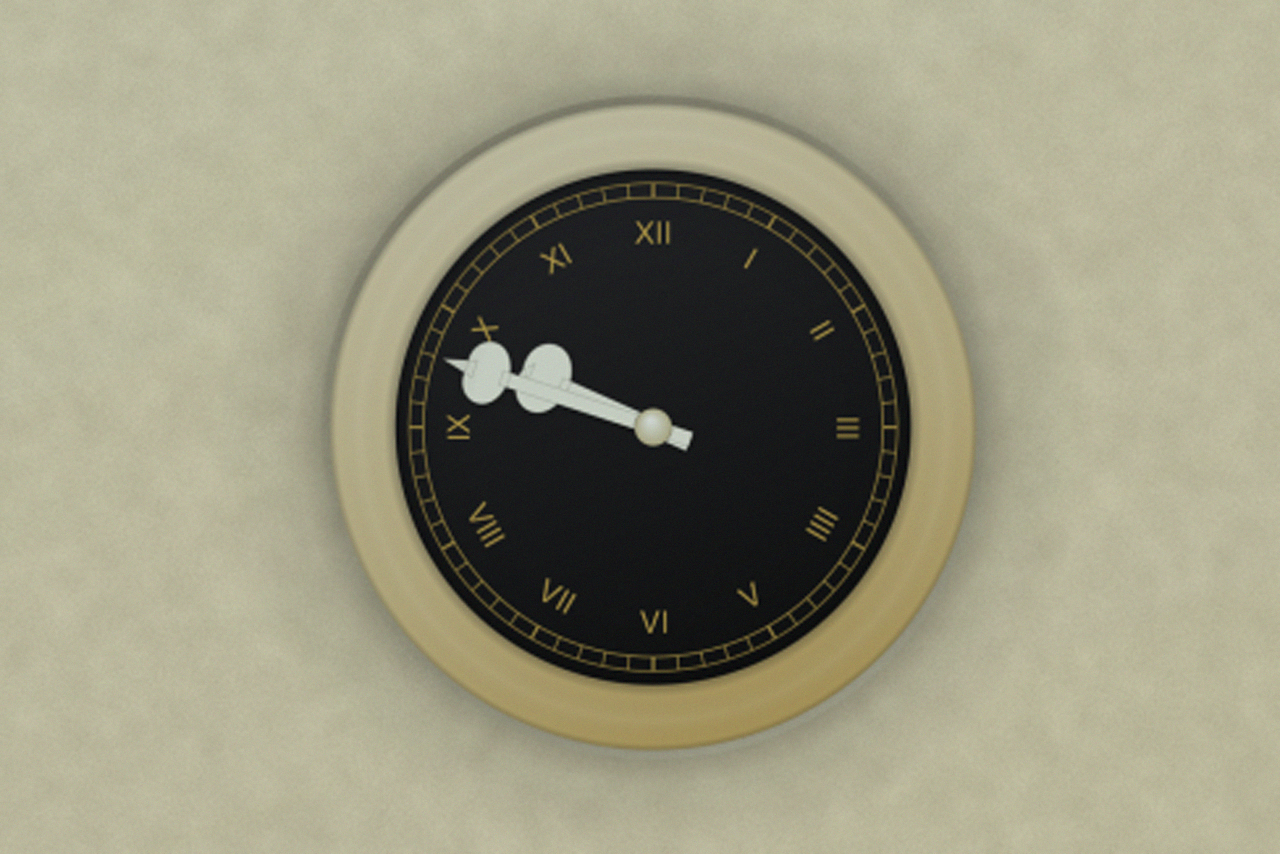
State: 9:48
